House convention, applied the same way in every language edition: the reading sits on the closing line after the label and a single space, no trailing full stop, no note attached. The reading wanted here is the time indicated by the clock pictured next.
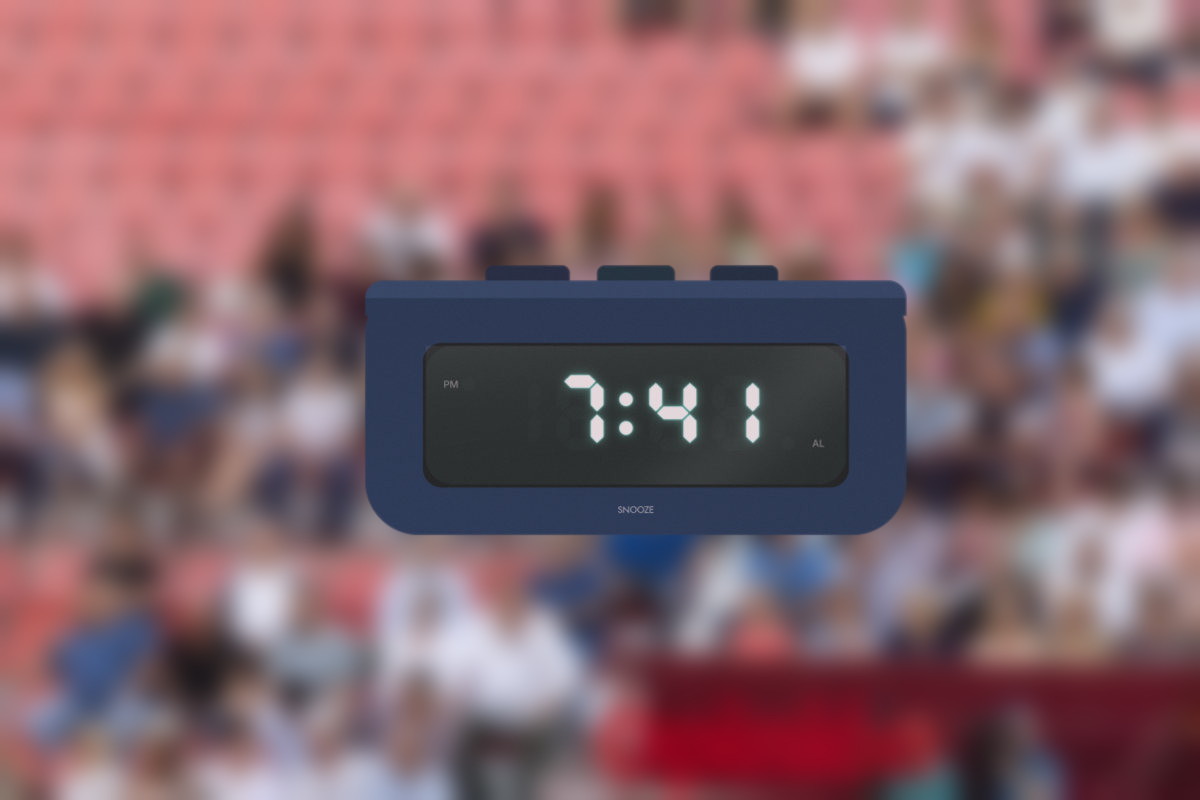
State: 7:41
